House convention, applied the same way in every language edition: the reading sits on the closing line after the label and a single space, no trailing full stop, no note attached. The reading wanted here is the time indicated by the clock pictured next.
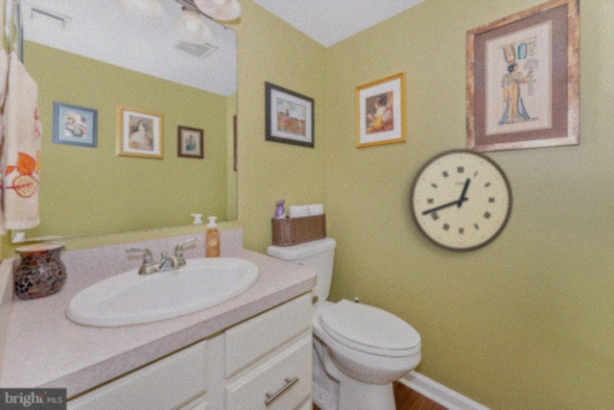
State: 12:42
